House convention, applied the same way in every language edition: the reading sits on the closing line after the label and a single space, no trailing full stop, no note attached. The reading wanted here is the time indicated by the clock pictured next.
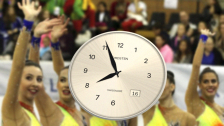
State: 7:56
